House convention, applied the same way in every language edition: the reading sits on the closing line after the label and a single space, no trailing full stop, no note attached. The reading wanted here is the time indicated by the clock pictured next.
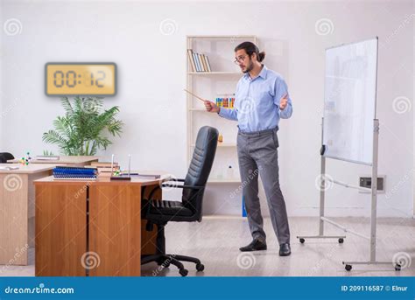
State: 0:12
